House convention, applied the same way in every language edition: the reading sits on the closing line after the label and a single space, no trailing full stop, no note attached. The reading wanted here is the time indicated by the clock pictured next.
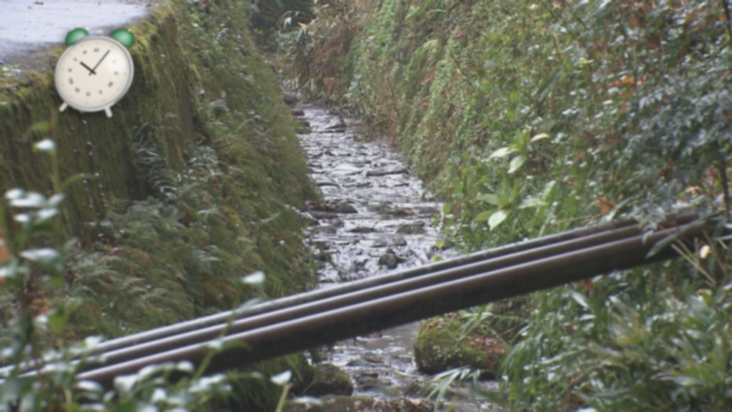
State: 10:05
